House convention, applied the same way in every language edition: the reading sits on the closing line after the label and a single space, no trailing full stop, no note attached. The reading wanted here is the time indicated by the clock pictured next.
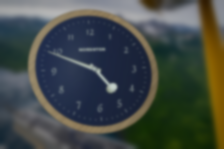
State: 4:49
